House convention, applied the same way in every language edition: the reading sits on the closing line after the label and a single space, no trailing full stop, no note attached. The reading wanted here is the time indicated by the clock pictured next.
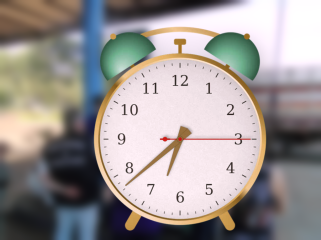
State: 6:38:15
